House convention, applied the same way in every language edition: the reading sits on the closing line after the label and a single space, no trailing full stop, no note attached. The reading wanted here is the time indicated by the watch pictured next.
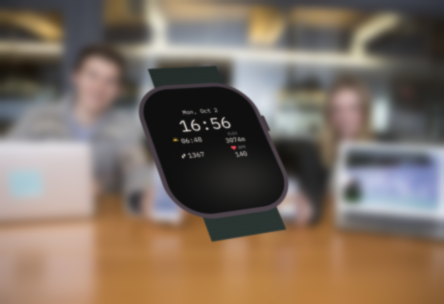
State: 16:56
